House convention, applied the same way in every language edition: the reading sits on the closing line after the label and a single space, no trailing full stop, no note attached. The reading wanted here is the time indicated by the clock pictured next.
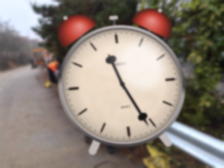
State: 11:26
